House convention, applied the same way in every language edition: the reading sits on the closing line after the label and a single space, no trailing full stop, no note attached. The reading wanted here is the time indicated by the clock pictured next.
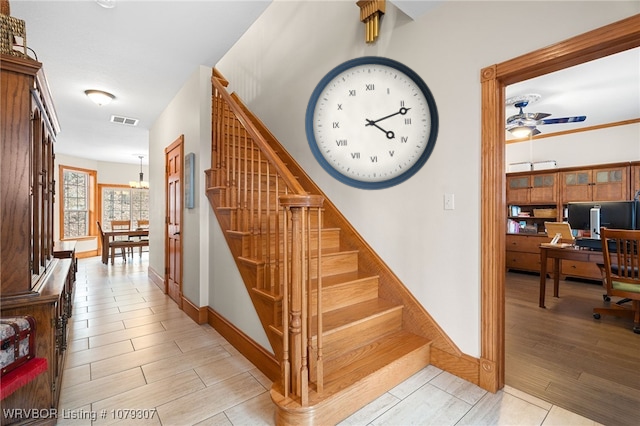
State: 4:12
